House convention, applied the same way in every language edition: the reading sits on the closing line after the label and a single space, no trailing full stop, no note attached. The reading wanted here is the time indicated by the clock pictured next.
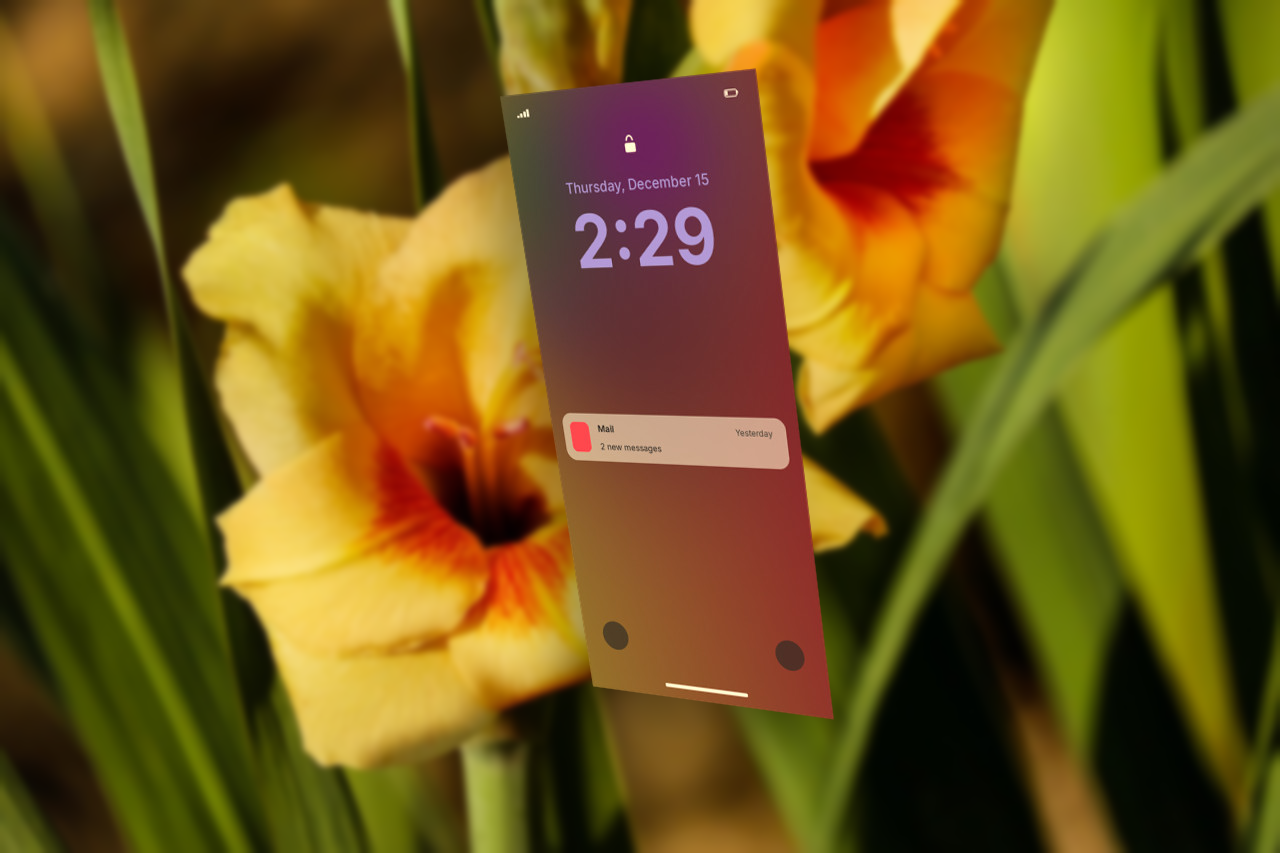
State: 2:29
